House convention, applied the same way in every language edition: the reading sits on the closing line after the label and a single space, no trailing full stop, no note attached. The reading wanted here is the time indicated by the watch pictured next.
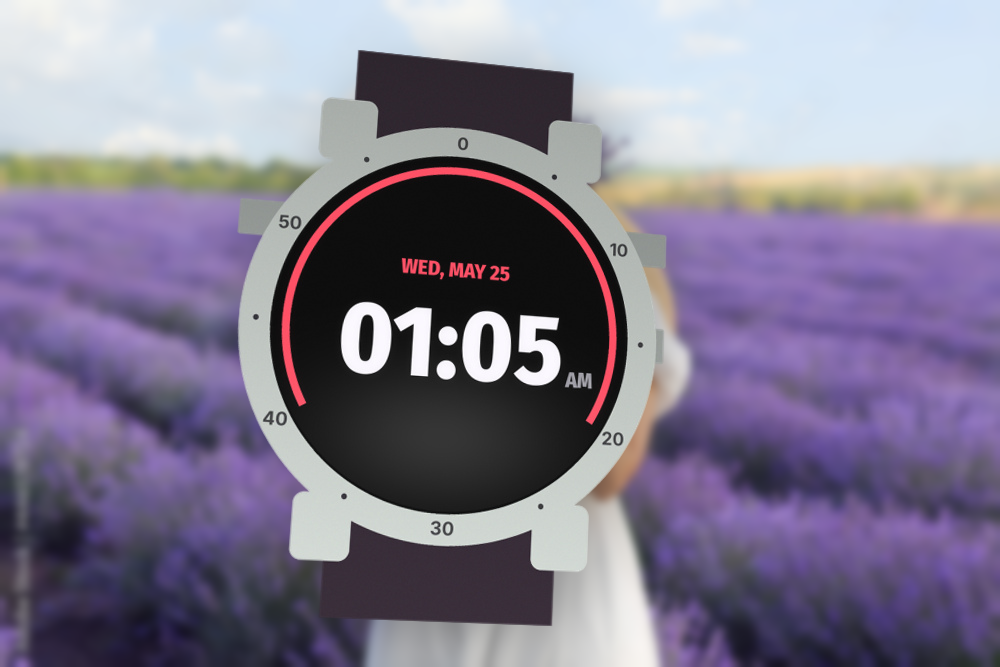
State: 1:05
